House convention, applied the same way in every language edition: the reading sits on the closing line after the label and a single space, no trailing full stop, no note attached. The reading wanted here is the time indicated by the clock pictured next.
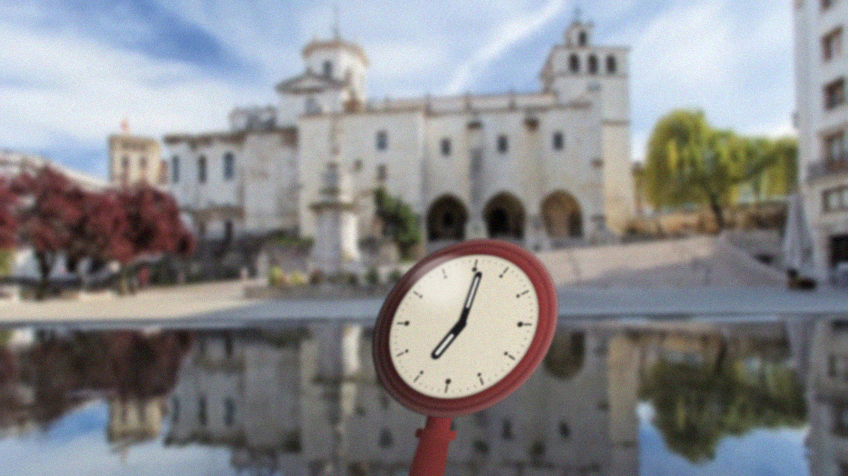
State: 7:01
